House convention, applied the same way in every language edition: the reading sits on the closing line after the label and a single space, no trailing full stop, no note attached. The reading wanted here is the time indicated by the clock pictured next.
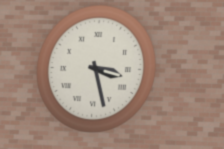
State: 3:27
